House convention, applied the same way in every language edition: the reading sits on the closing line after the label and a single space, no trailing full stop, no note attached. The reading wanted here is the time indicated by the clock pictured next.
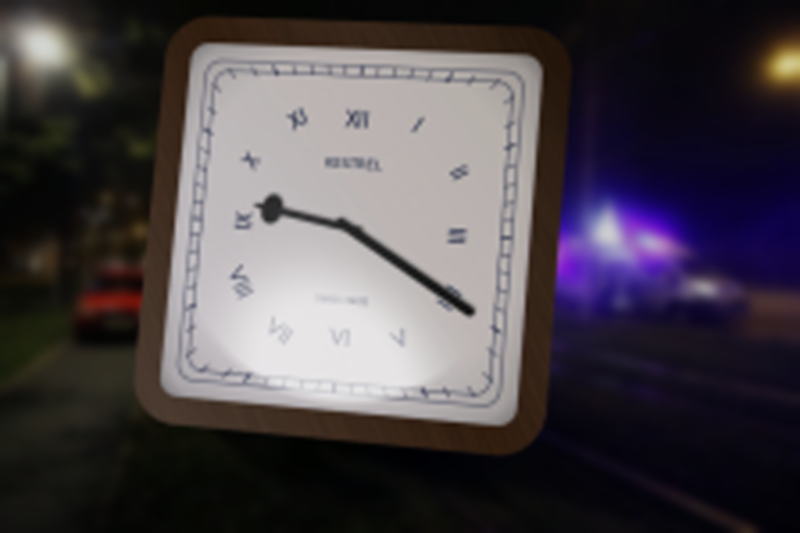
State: 9:20
